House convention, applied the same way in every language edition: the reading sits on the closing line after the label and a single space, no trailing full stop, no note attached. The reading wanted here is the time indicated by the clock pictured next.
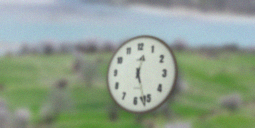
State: 12:27
